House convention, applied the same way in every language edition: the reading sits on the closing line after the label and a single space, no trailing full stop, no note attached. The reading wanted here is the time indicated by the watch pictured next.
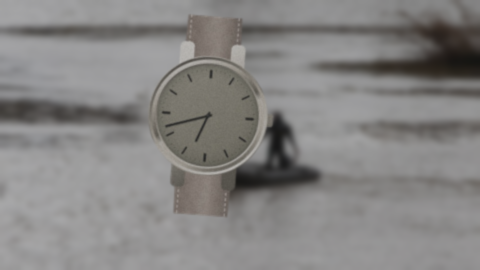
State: 6:42
